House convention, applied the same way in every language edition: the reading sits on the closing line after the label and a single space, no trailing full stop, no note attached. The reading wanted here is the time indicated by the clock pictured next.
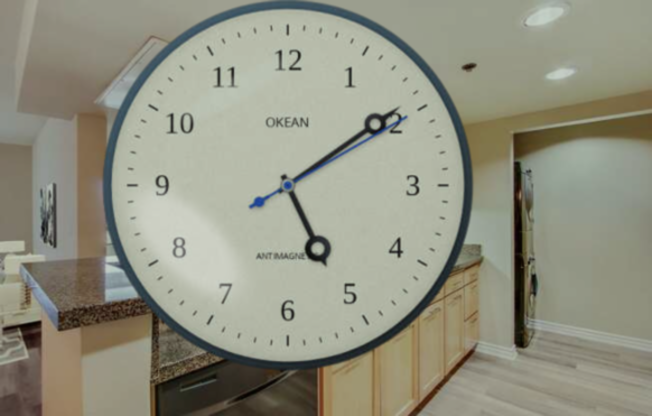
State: 5:09:10
